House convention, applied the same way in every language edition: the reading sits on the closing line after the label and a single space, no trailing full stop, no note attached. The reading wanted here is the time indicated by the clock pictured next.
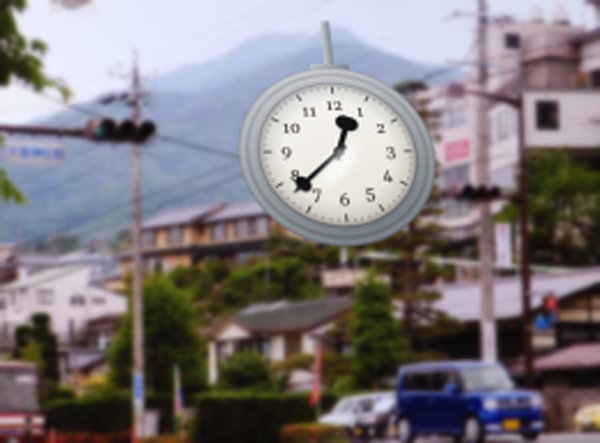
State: 12:38
